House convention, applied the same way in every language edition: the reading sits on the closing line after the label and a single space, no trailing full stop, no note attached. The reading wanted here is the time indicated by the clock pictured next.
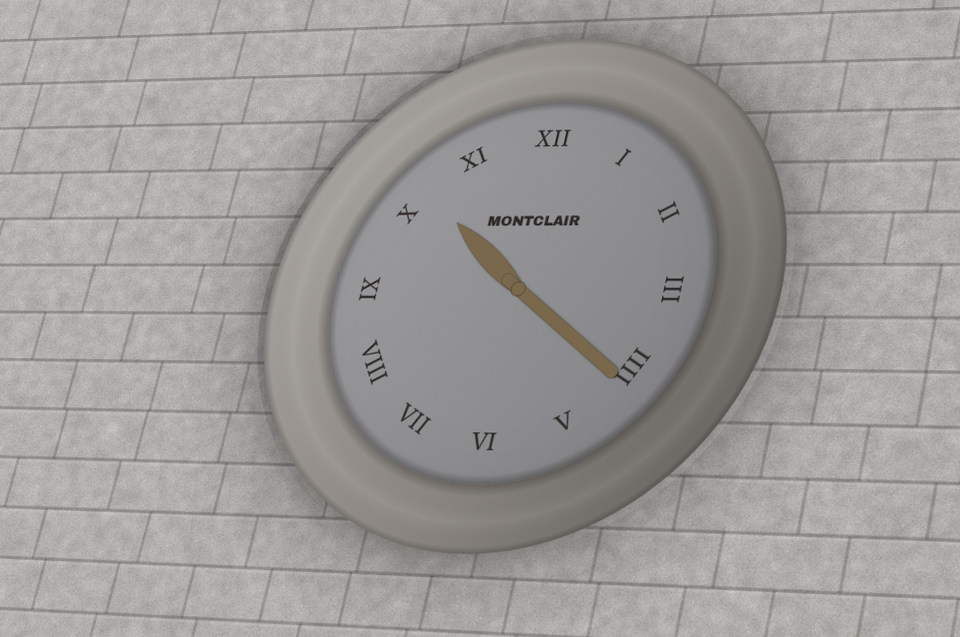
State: 10:21
